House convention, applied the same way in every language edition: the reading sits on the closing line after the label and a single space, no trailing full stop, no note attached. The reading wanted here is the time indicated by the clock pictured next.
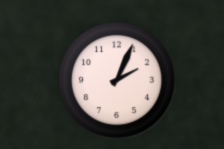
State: 2:04
